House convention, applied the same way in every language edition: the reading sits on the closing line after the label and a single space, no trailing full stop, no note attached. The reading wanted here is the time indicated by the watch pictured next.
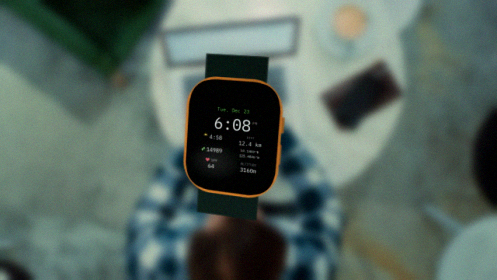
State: 6:08
